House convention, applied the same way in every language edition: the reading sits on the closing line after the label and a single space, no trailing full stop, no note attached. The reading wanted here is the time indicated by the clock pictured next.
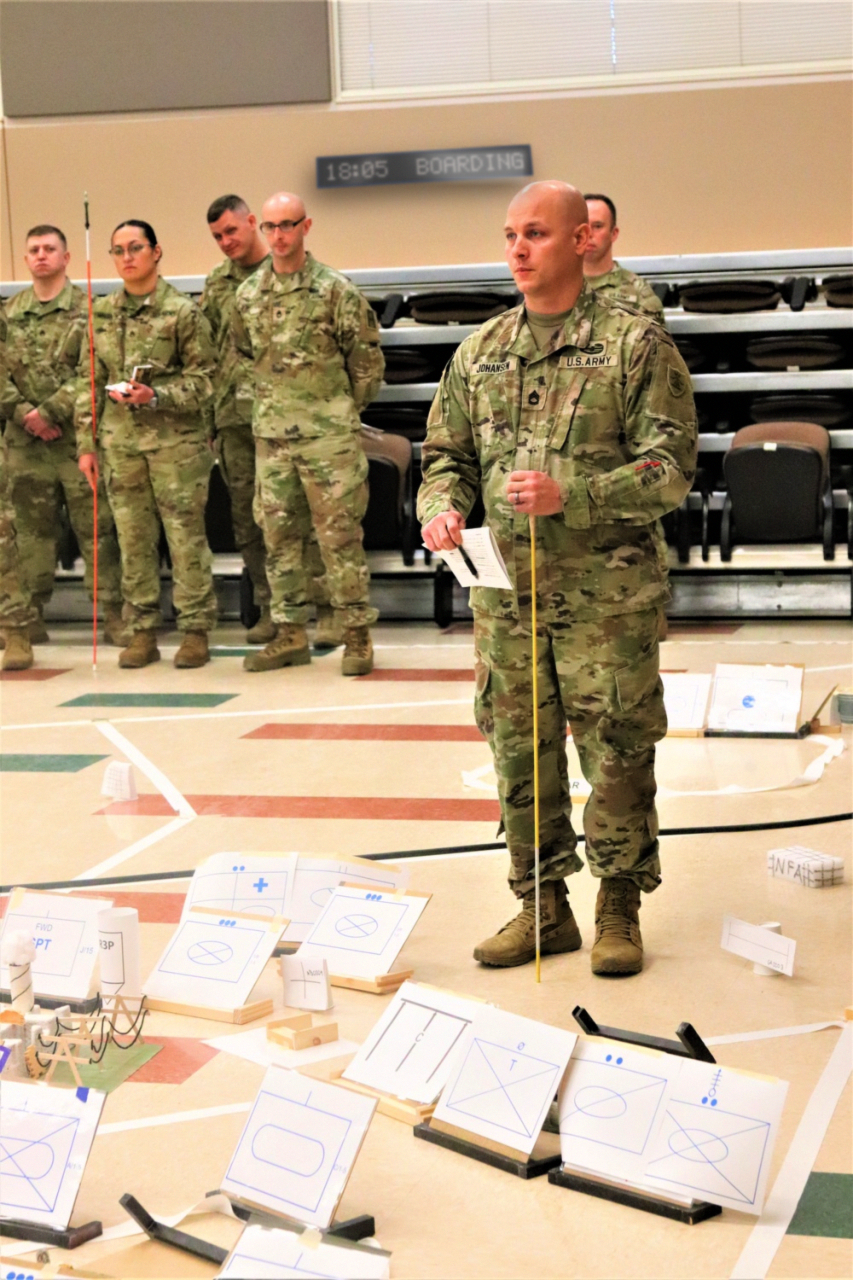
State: 18:05
